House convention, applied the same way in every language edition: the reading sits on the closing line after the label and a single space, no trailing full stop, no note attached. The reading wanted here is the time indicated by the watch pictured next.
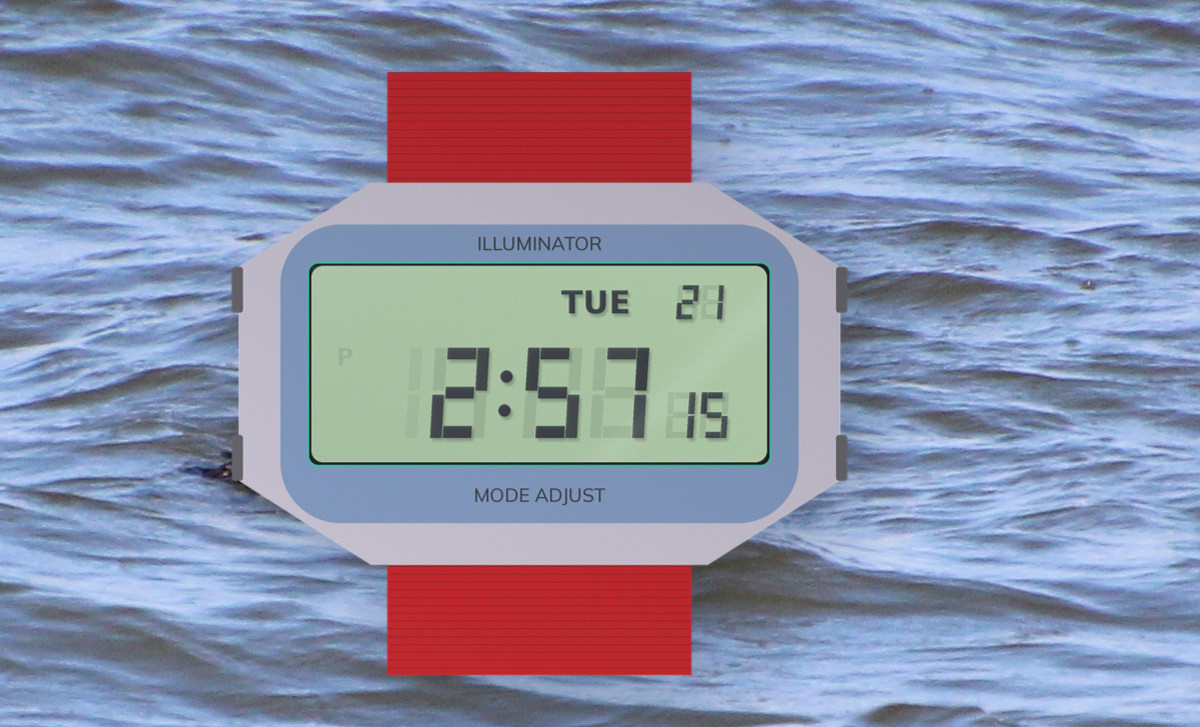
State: 2:57:15
